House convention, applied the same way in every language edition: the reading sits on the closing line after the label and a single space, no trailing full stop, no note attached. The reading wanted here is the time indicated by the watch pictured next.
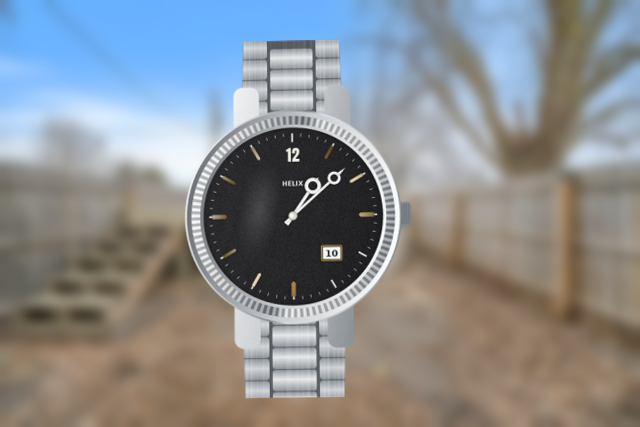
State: 1:08
